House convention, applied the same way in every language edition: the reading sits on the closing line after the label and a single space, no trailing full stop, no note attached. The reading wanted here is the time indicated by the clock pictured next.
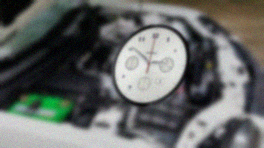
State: 2:51
